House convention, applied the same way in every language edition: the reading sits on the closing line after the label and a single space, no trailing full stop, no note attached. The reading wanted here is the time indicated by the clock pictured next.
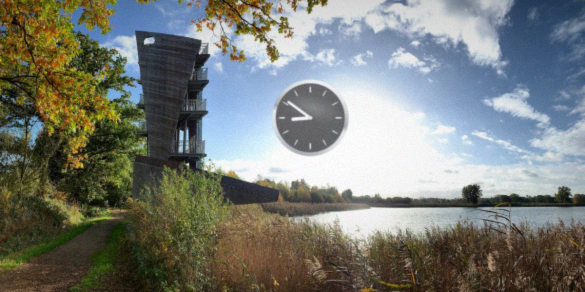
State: 8:51
